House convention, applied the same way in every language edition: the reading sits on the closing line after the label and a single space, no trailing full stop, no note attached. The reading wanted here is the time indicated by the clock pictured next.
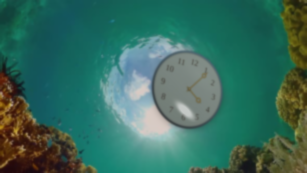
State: 4:06
